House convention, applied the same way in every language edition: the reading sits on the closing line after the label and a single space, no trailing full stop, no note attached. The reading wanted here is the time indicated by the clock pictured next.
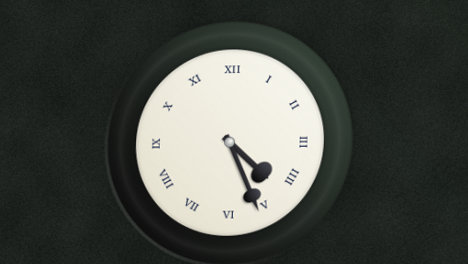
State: 4:26
